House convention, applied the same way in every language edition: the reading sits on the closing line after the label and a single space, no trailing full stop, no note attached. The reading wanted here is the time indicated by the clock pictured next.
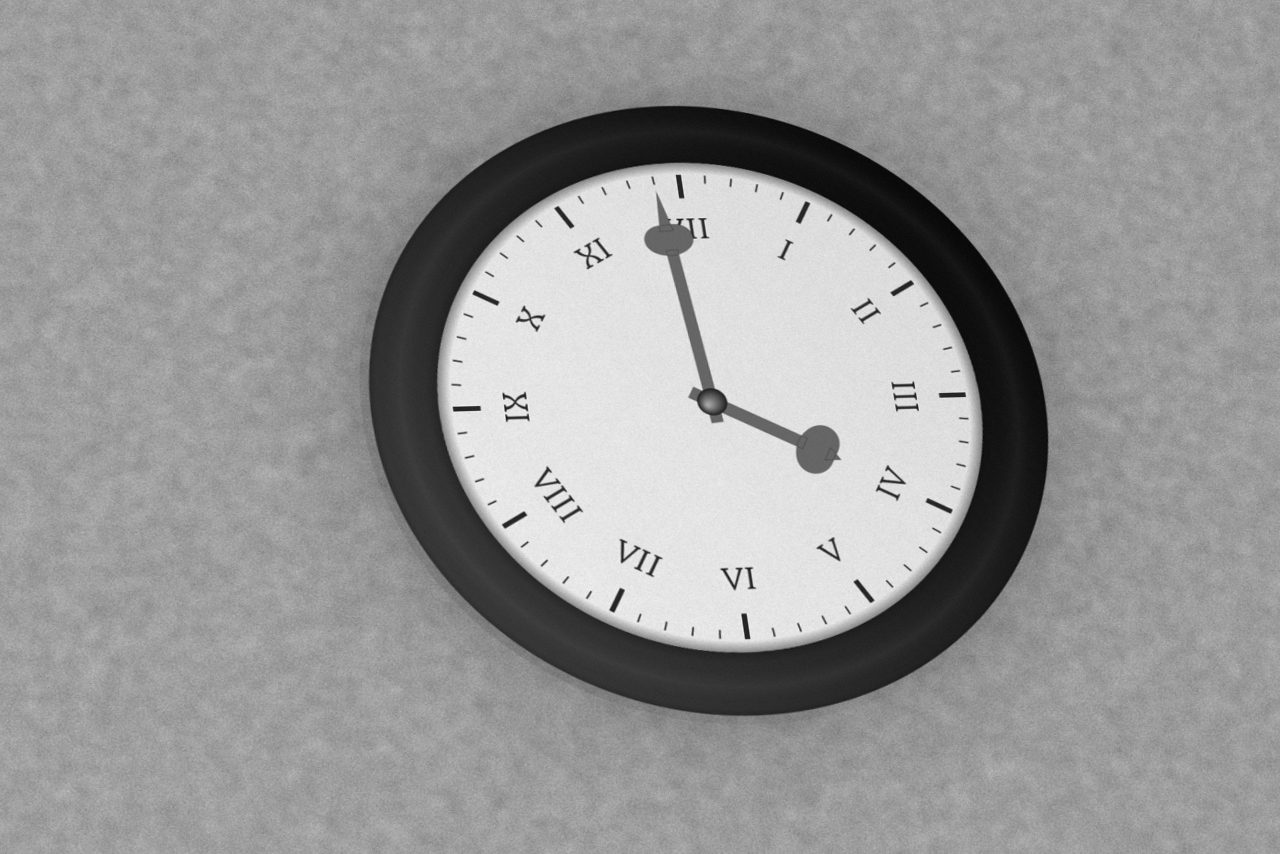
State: 3:59
